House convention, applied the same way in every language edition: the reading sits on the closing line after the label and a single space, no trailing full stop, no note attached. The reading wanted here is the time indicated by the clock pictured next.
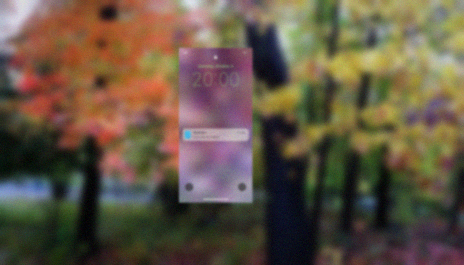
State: 20:00
